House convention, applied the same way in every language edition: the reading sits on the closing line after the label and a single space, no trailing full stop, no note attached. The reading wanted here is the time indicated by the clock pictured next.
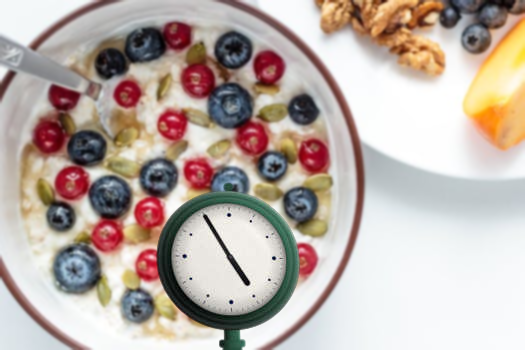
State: 4:55
